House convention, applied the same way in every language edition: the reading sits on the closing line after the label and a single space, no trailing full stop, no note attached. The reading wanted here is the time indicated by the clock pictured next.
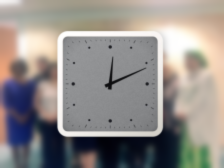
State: 12:11
